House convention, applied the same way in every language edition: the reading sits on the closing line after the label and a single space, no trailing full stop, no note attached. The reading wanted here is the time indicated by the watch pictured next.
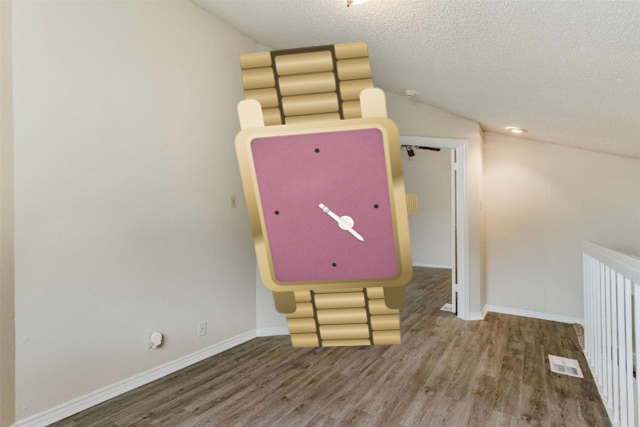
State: 4:23
